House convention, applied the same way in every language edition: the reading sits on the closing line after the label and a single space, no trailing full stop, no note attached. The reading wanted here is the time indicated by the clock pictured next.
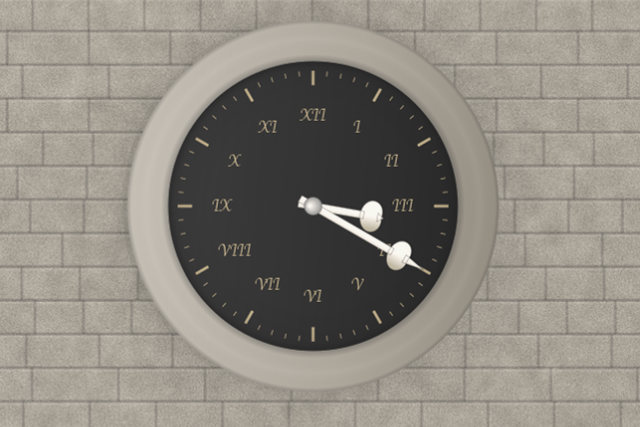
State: 3:20
